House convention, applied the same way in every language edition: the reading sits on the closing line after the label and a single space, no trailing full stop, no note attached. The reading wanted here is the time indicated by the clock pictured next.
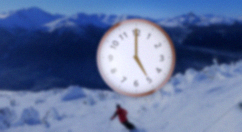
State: 5:00
